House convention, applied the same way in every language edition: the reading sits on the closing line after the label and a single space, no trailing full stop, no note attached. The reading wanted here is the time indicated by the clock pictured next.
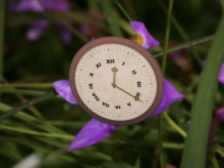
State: 12:21
